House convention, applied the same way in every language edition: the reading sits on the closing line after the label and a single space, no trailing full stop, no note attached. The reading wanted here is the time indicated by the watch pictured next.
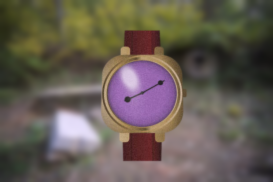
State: 8:10
